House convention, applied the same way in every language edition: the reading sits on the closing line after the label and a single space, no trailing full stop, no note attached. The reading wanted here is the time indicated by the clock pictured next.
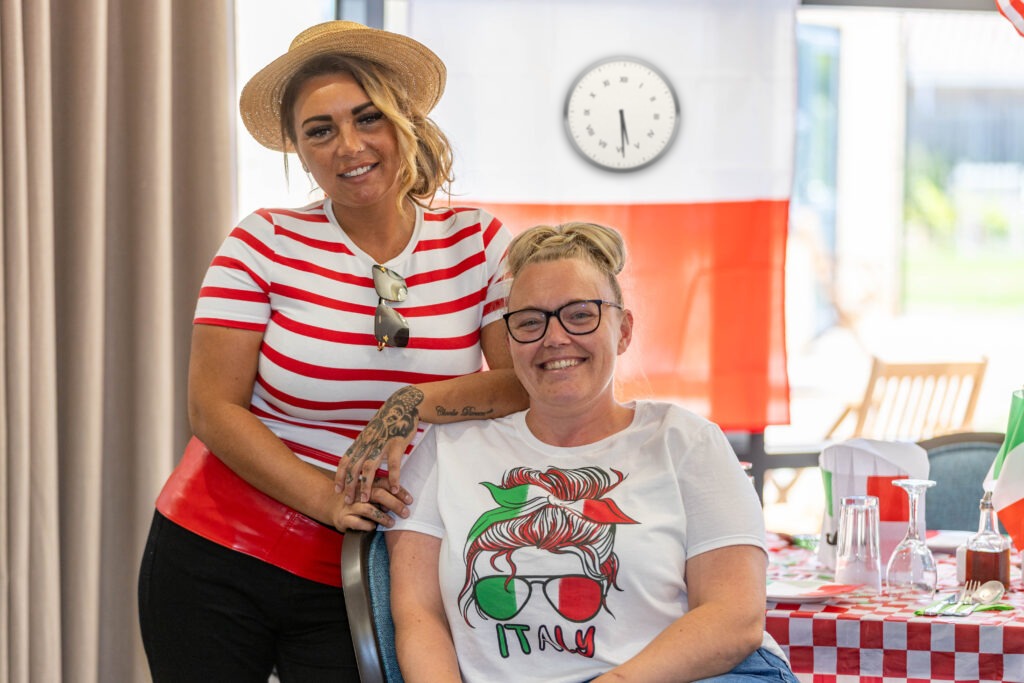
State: 5:29
